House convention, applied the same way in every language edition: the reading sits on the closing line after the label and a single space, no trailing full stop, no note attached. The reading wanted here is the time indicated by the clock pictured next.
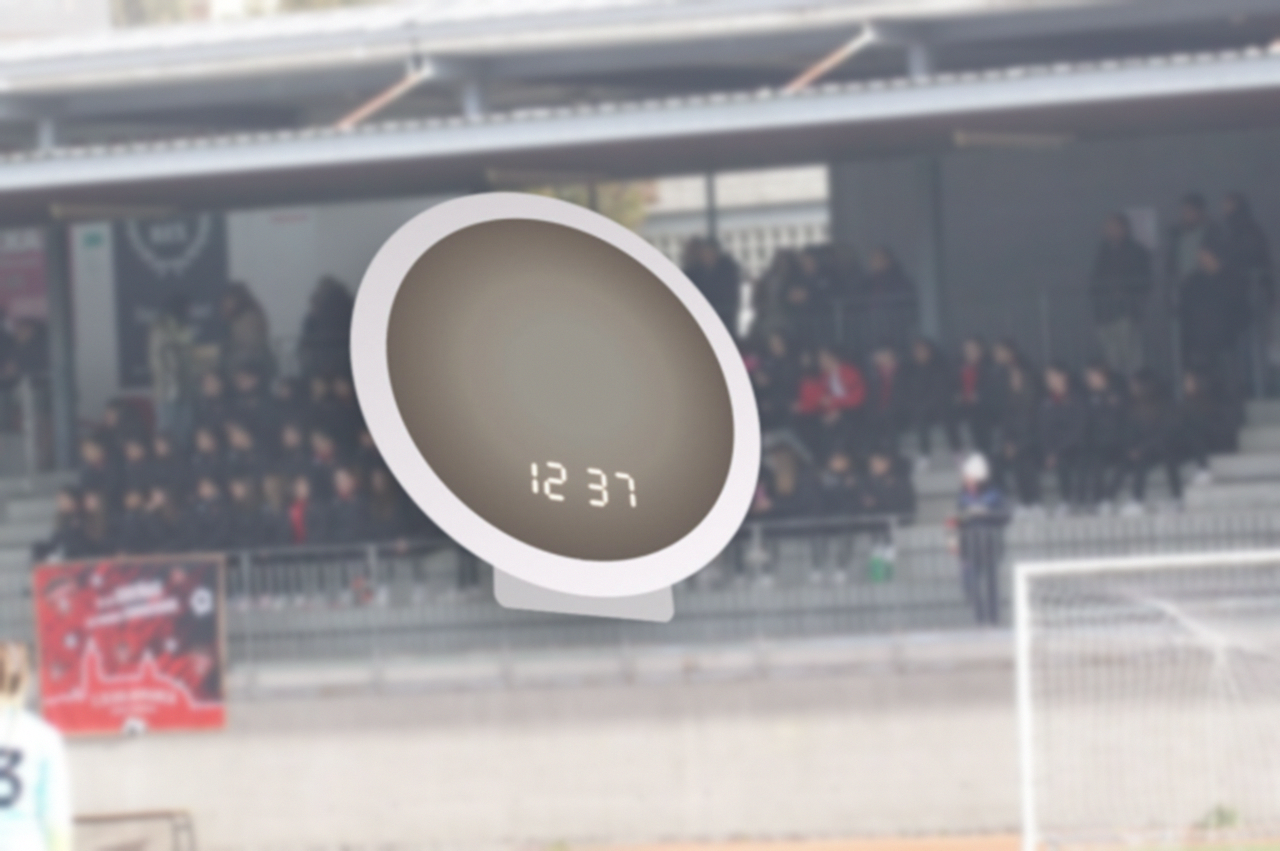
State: 12:37
